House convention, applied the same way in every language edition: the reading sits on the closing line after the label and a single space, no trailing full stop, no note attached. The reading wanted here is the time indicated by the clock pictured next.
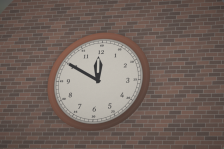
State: 11:50
